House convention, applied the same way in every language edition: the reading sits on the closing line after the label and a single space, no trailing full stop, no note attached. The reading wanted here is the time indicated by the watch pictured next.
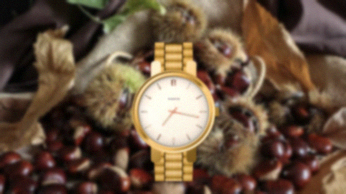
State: 7:17
